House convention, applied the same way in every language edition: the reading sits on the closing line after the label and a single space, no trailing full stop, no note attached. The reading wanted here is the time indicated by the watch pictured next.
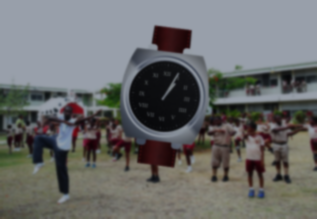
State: 1:04
